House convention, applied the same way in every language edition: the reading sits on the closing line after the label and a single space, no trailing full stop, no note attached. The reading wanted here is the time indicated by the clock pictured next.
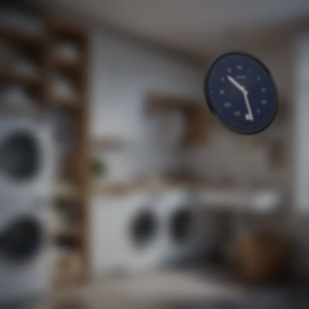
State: 10:29
